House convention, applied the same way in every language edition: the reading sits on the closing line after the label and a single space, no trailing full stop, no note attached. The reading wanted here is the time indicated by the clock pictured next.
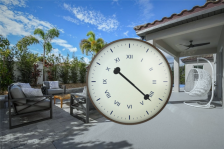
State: 10:22
